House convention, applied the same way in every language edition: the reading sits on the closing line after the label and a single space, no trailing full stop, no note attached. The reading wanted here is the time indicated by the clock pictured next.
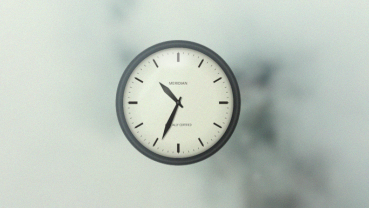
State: 10:34
